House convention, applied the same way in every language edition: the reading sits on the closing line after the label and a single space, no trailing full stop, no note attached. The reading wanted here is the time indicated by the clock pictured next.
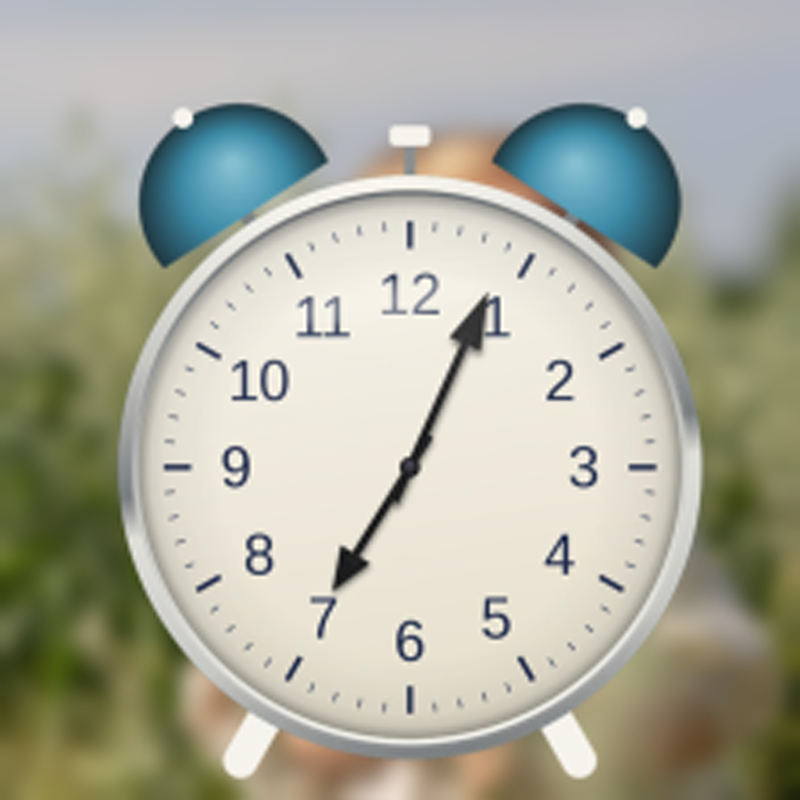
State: 7:04
